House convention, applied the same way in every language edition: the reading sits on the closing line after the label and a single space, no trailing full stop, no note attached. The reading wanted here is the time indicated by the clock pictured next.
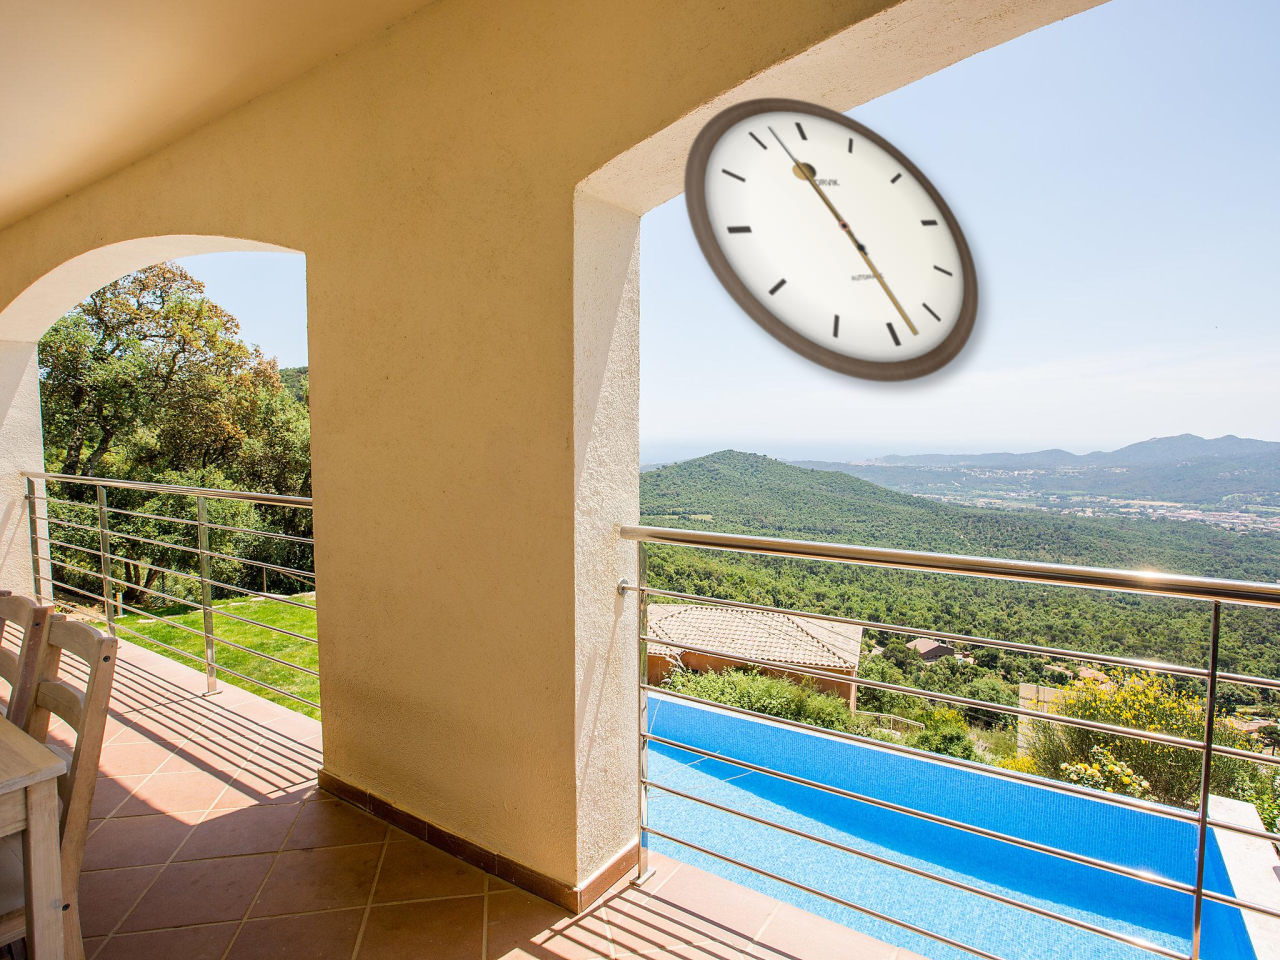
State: 11:27:57
